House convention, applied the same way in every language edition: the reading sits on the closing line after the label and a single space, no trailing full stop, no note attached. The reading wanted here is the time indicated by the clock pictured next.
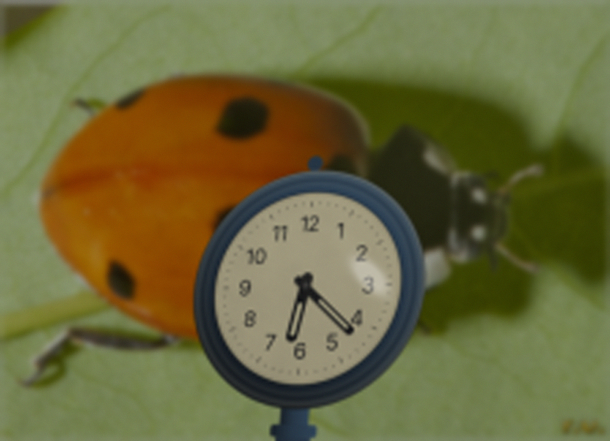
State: 6:22
